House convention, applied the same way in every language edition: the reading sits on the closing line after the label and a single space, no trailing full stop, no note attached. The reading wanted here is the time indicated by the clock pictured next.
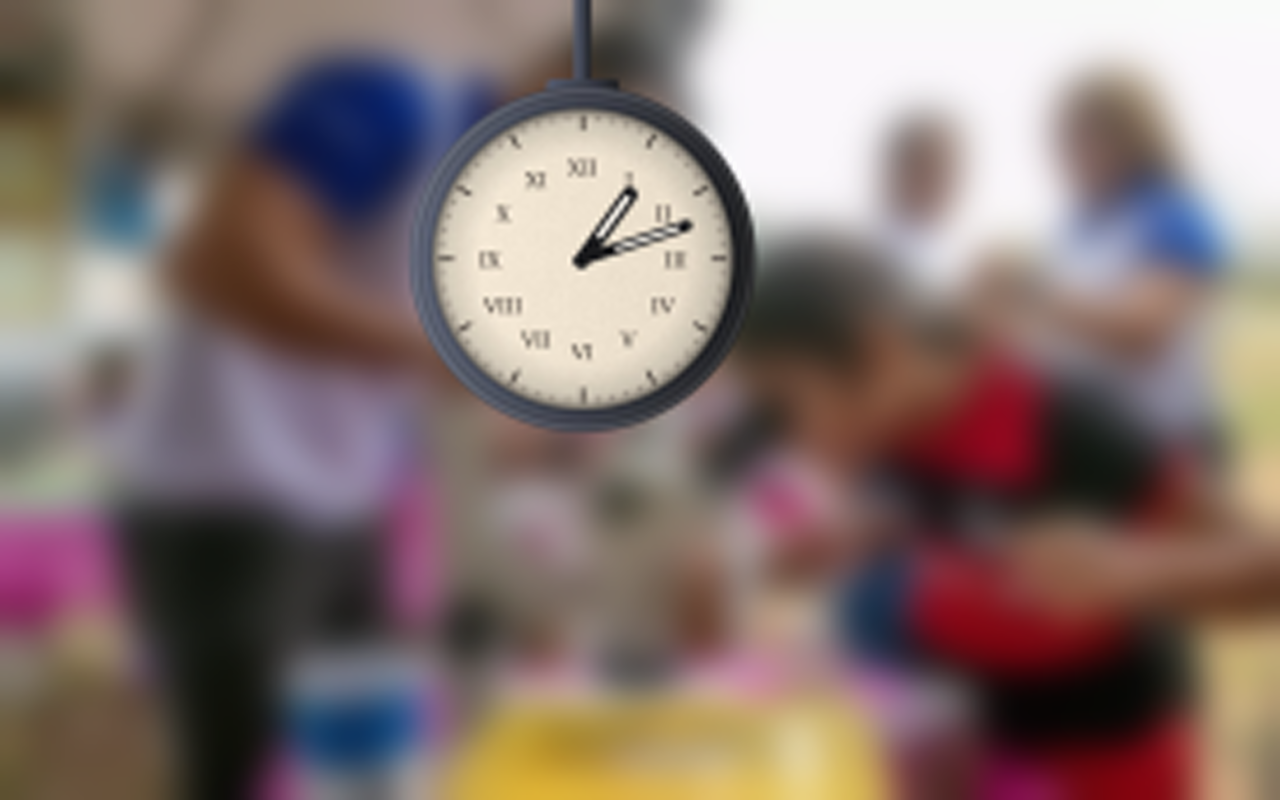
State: 1:12
